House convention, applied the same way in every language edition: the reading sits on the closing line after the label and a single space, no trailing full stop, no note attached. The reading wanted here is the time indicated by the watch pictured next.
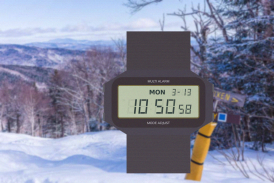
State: 10:50:58
